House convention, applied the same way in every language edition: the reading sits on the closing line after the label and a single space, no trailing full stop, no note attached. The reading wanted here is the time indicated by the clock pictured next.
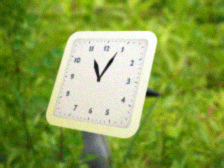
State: 11:04
